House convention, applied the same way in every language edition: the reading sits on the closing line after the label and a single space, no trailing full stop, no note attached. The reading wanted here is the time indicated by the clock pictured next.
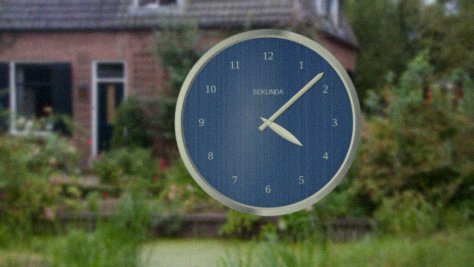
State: 4:08
